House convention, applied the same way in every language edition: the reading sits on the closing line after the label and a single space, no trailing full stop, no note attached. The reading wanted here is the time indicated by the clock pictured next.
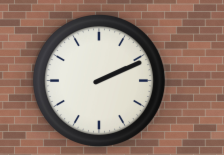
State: 2:11
